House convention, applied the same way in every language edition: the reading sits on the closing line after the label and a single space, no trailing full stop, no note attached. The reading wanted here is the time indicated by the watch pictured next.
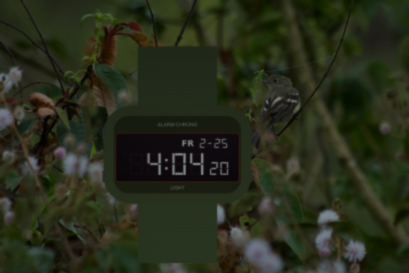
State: 4:04:20
